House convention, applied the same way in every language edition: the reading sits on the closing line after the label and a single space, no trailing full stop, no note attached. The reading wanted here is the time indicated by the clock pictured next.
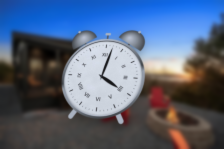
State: 4:02
